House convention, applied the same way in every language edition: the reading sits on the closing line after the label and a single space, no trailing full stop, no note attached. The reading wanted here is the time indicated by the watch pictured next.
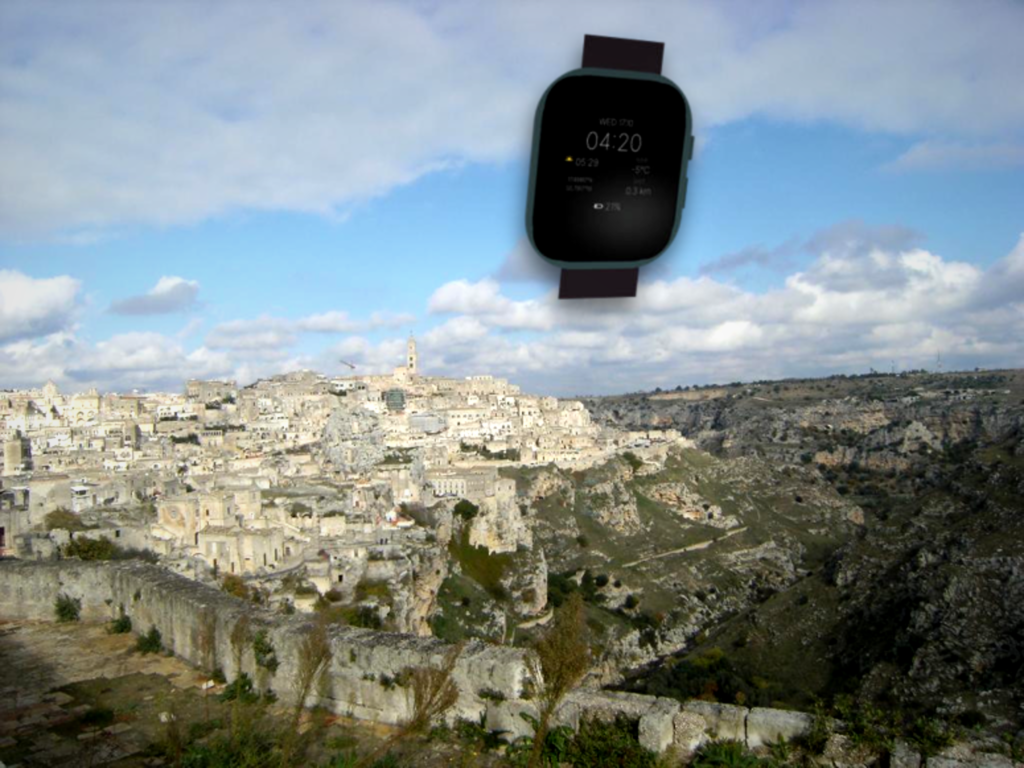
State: 4:20
